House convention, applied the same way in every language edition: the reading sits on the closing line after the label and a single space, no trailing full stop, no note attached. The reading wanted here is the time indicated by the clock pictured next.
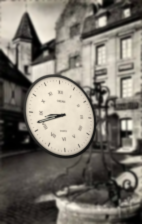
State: 8:42
